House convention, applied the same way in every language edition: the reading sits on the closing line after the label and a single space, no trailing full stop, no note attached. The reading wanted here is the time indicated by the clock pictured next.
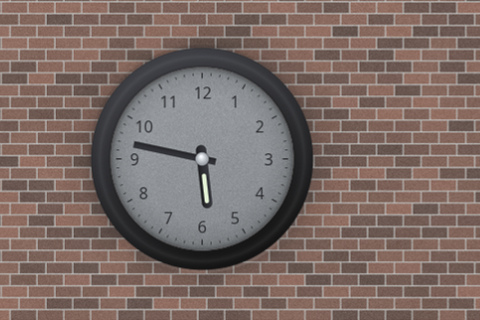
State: 5:47
